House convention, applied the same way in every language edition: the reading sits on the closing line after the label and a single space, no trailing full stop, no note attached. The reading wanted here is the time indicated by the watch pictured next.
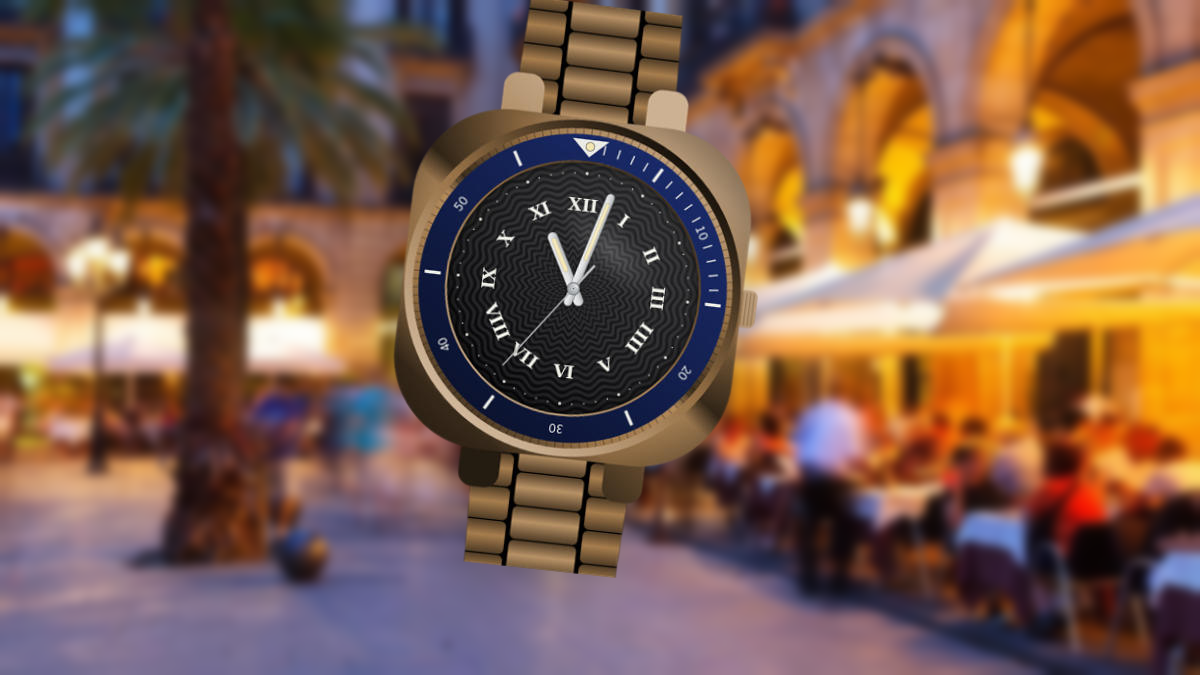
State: 11:02:36
